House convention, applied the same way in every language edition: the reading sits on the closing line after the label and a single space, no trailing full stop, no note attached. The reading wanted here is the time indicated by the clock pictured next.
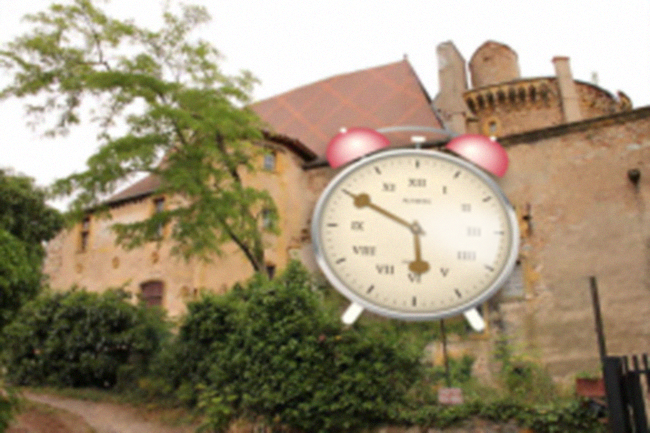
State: 5:50
